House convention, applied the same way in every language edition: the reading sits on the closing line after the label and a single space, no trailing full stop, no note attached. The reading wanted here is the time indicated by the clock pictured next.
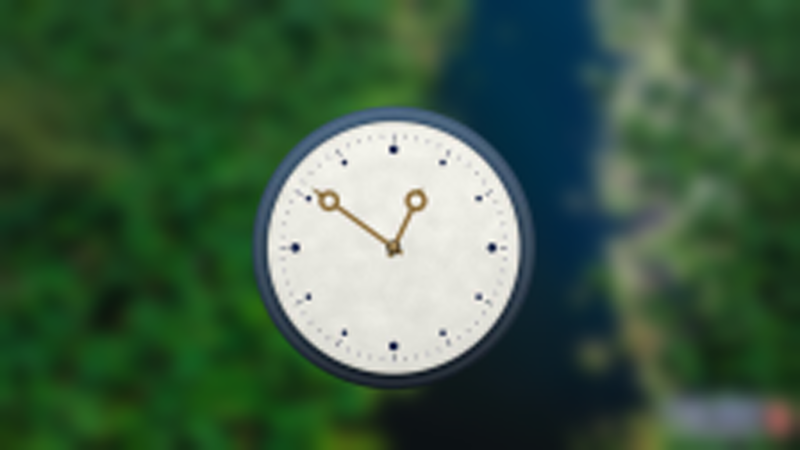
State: 12:51
